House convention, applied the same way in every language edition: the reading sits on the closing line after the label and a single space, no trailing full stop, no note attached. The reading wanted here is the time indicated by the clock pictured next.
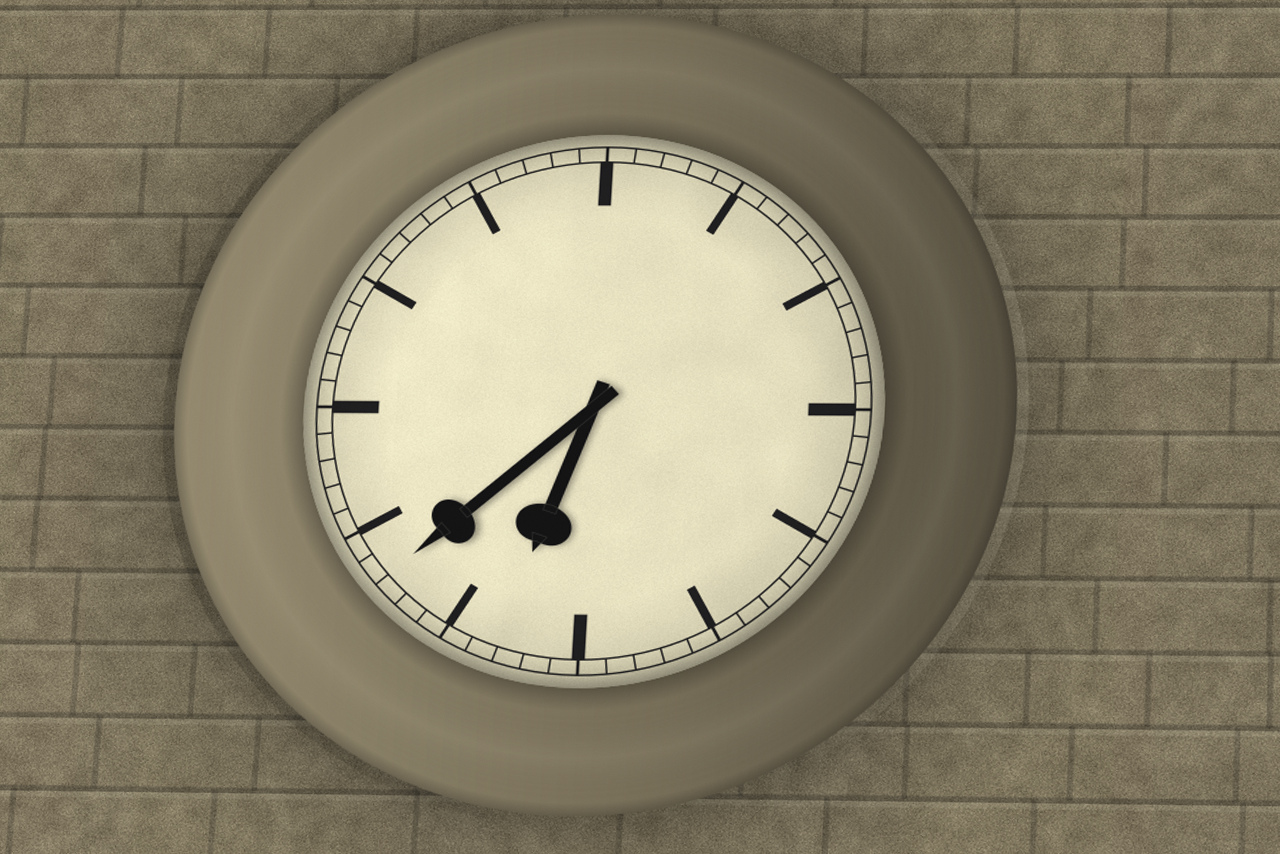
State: 6:38
